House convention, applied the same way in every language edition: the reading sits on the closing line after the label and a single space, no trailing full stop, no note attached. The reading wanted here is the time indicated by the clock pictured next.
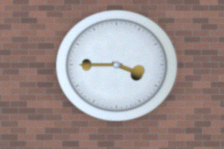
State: 3:45
